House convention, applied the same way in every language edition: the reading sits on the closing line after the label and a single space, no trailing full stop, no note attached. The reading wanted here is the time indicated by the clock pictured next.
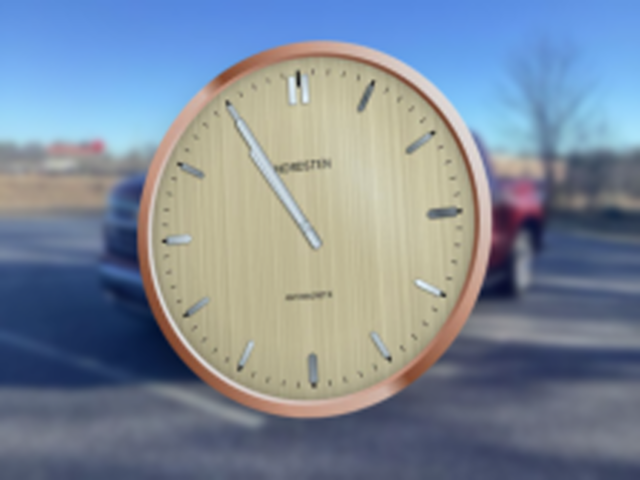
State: 10:55
